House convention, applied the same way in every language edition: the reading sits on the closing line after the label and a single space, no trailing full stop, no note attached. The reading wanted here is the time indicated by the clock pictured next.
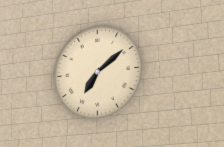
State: 7:09
